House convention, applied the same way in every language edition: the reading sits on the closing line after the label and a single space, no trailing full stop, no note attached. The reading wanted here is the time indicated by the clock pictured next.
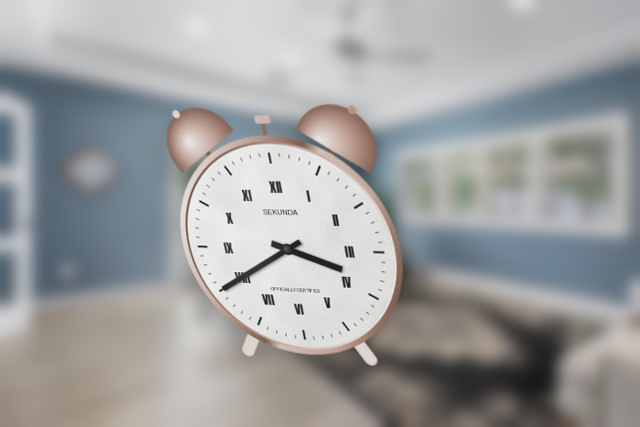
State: 3:40
